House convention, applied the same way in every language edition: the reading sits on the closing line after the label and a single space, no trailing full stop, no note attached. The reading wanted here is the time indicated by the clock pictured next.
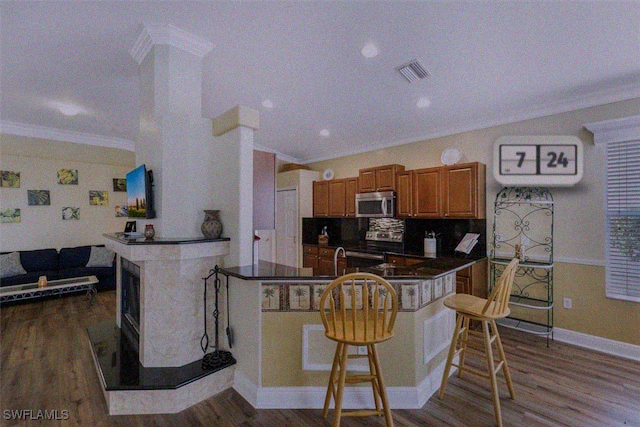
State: 7:24
